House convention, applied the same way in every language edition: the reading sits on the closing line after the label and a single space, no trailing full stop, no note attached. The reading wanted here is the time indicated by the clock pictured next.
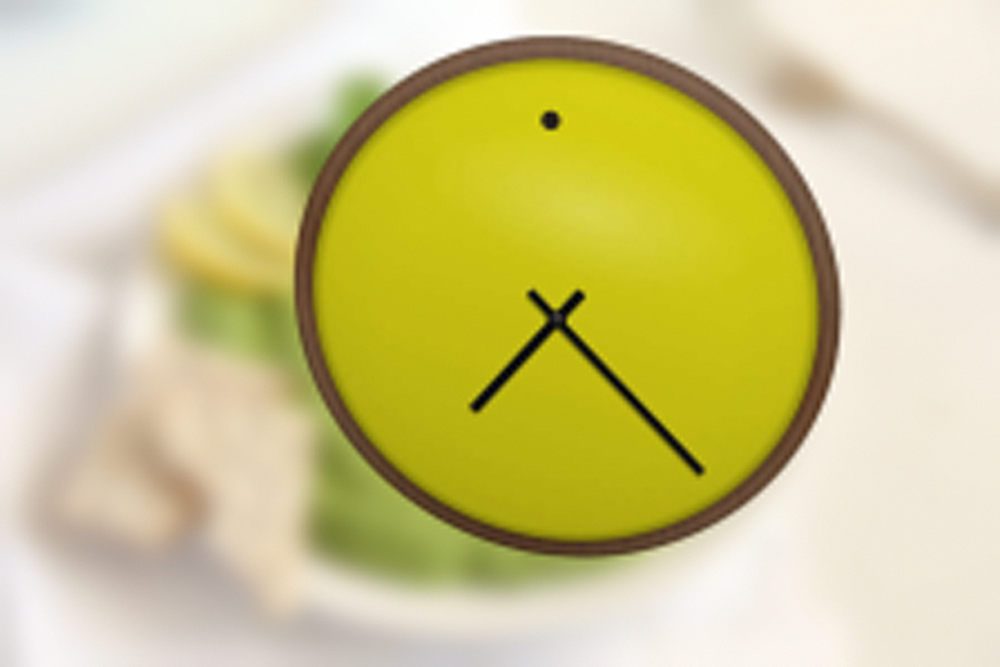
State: 7:23
